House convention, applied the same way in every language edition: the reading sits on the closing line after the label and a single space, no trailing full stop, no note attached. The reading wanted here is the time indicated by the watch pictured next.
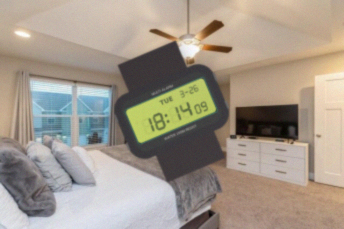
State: 18:14:09
